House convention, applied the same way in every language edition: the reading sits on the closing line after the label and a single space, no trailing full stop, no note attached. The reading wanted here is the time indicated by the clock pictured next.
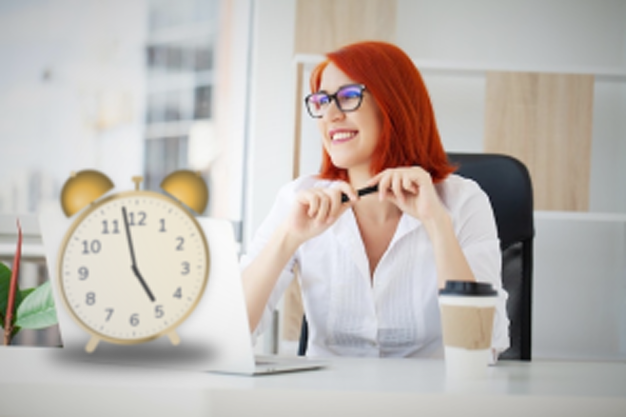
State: 4:58
